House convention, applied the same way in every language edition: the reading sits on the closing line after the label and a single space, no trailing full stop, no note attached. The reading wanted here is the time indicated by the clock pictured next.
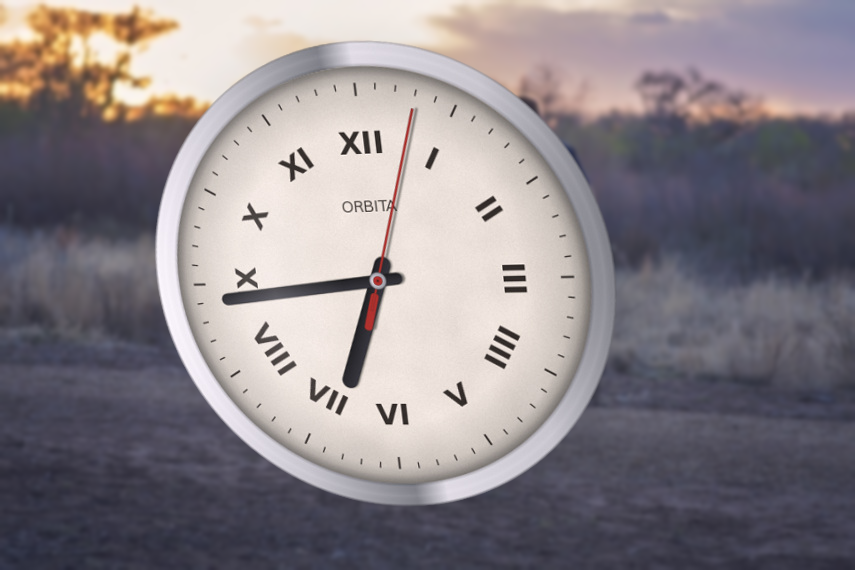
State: 6:44:03
